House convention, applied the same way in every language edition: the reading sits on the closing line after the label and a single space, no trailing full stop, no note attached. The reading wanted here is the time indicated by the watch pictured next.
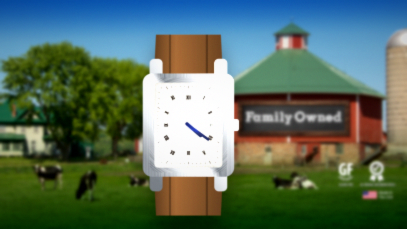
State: 4:21
